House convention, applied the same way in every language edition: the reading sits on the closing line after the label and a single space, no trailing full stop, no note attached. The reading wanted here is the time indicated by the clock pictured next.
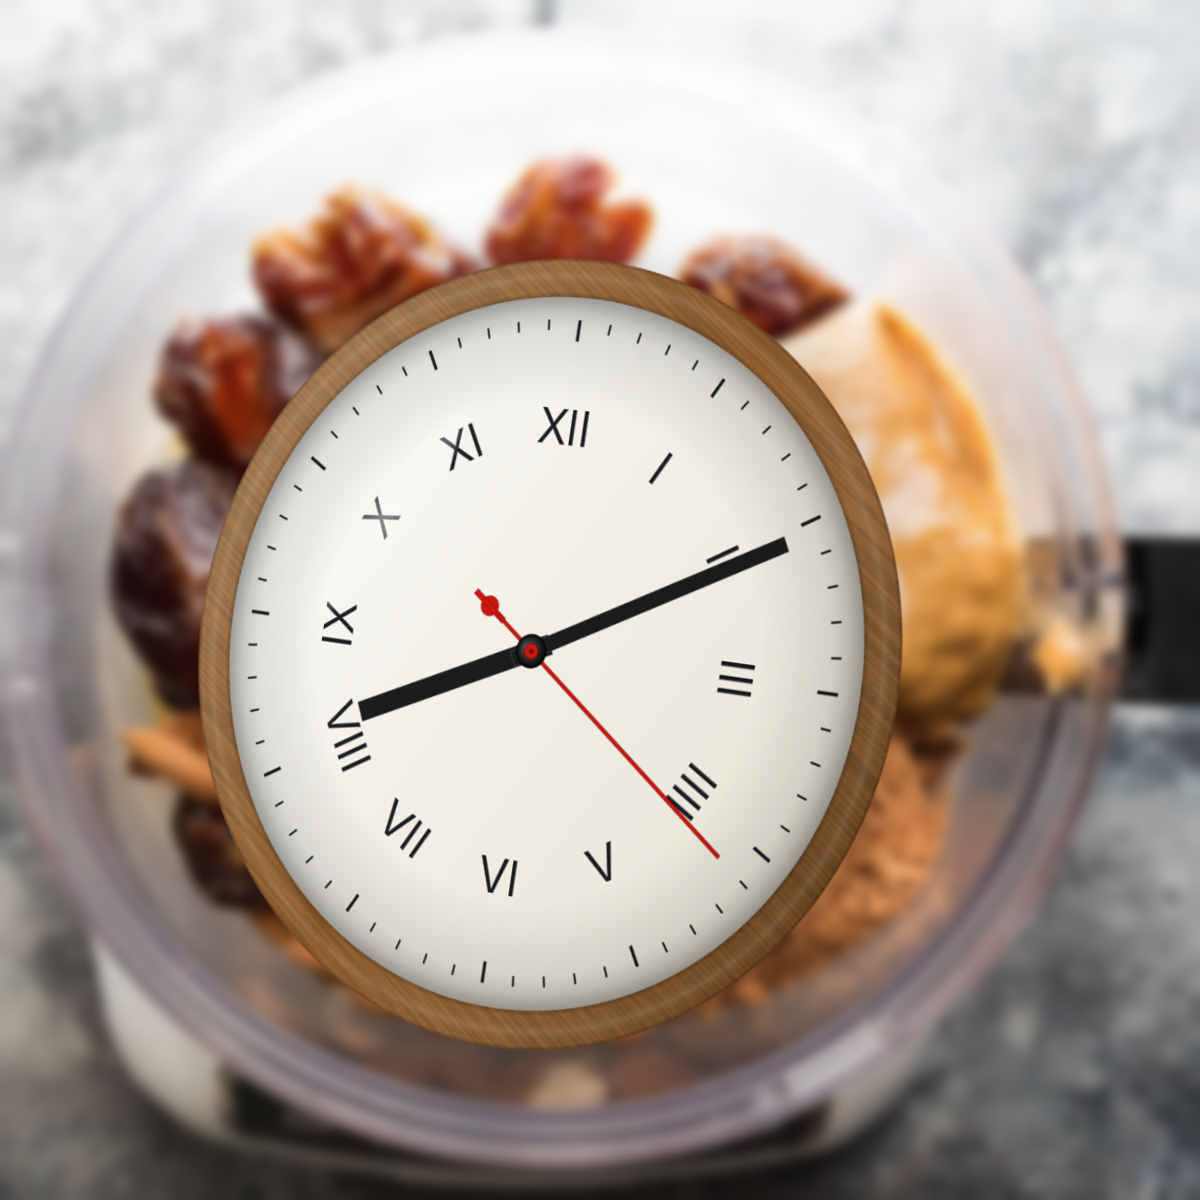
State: 8:10:21
